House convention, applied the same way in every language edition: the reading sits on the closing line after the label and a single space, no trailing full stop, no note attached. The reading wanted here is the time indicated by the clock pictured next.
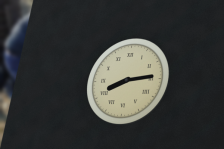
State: 8:14
